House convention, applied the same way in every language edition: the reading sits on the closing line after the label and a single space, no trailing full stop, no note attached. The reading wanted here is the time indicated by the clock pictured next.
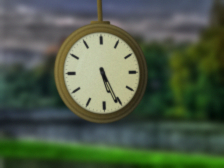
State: 5:26
